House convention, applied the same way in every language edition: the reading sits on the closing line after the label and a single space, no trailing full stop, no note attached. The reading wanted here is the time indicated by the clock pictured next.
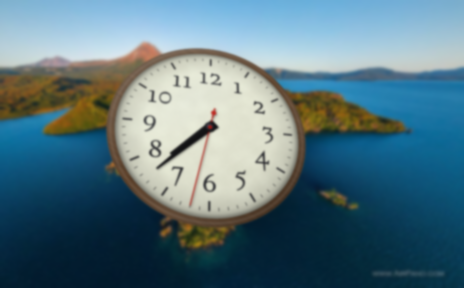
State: 7:37:32
